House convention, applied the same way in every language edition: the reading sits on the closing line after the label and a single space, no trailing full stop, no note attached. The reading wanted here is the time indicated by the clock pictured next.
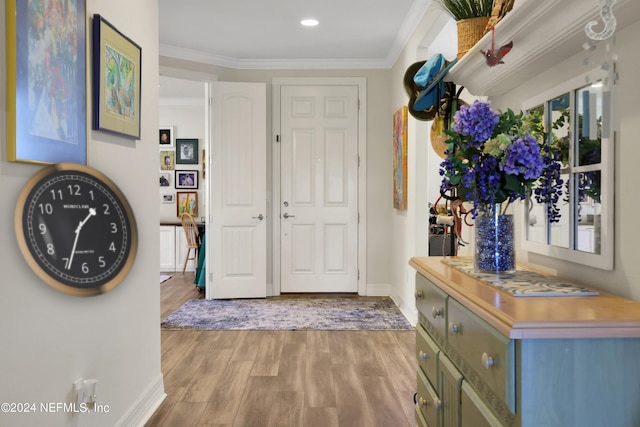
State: 1:34
